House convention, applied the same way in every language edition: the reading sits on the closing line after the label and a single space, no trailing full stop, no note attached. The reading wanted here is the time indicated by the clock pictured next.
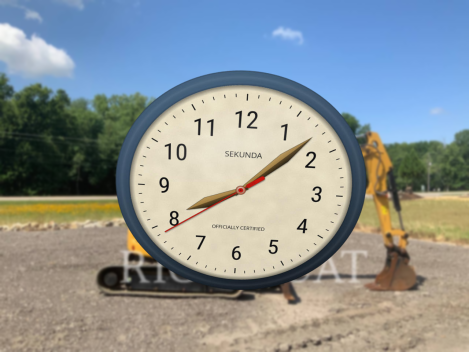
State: 8:07:39
